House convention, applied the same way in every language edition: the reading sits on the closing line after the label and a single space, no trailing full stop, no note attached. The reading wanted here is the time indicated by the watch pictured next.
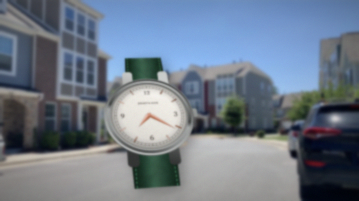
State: 7:21
